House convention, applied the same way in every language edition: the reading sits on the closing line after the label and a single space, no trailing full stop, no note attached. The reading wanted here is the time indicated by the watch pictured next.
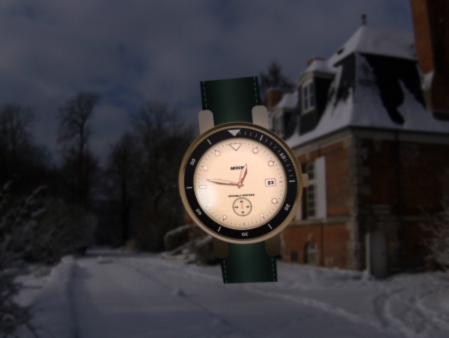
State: 12:47
